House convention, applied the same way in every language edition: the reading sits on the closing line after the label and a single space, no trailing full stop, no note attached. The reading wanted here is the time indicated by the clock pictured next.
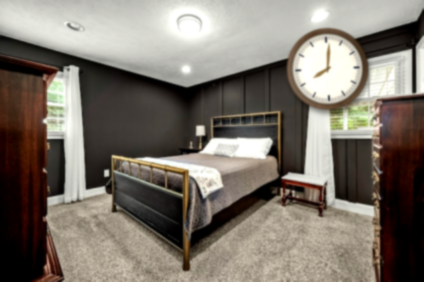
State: 8:01
